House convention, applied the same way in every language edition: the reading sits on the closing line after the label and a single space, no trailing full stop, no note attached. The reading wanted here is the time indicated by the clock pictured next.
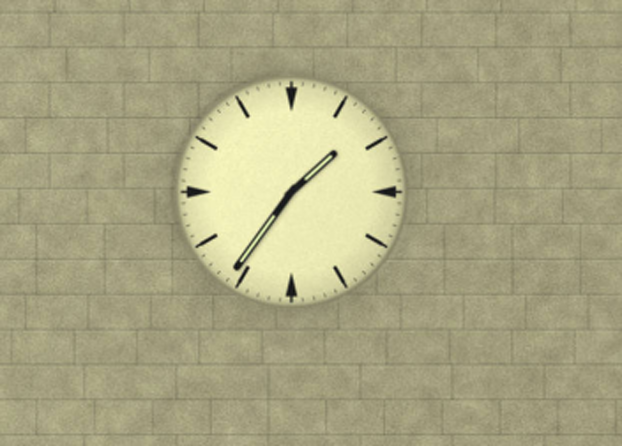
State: 1:36
